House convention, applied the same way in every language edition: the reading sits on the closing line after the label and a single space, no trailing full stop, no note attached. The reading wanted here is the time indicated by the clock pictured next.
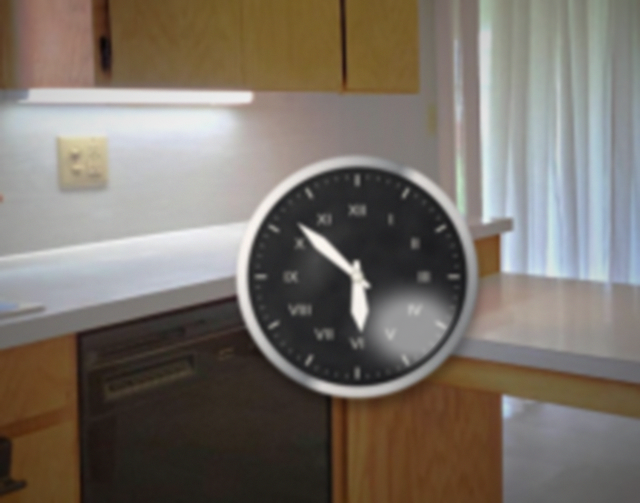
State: 5:52
